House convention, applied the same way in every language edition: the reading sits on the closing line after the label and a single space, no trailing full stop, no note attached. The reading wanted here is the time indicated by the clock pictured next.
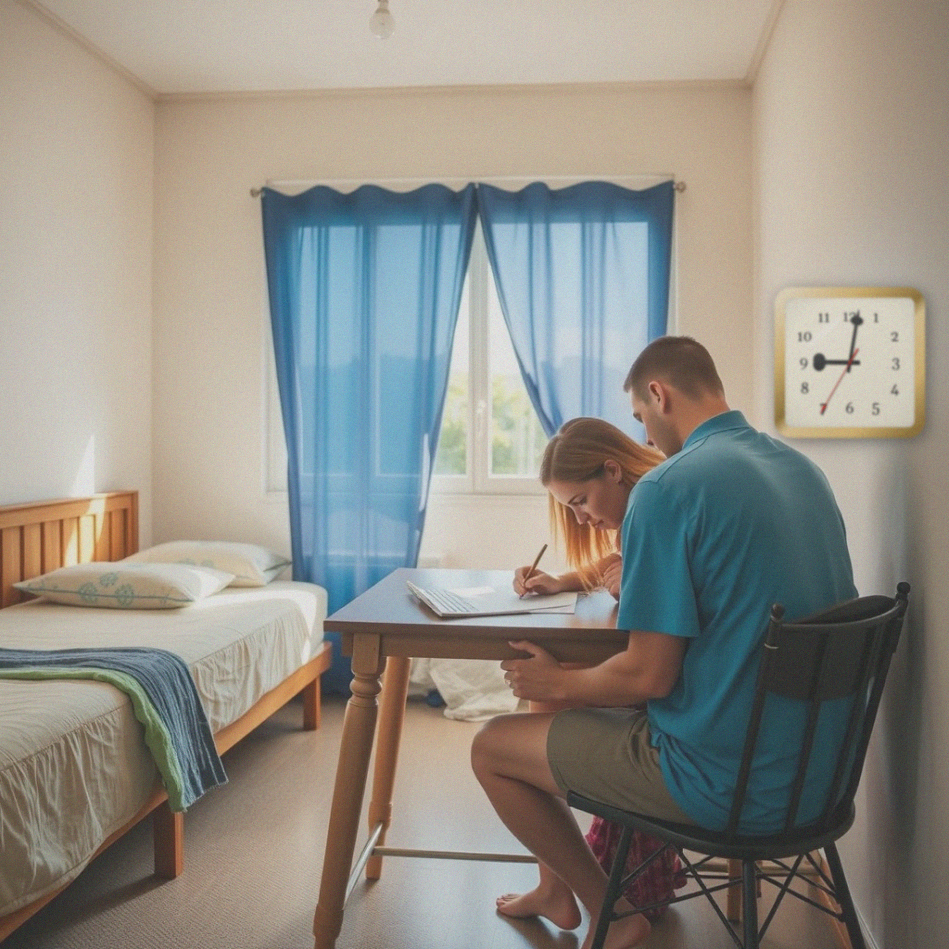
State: 9:01:35
